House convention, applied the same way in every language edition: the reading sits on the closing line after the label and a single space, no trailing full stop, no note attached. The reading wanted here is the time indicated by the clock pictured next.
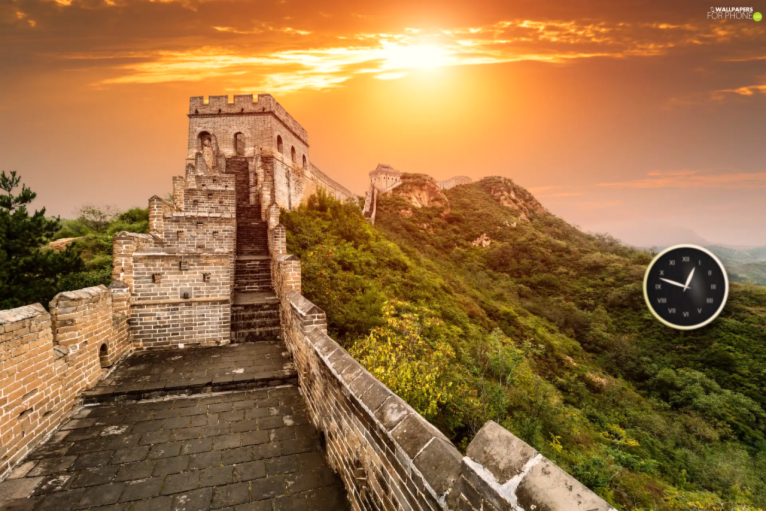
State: 12:48
